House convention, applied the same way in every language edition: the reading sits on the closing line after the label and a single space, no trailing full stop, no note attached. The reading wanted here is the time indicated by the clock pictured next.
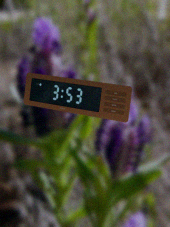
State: 3:53
